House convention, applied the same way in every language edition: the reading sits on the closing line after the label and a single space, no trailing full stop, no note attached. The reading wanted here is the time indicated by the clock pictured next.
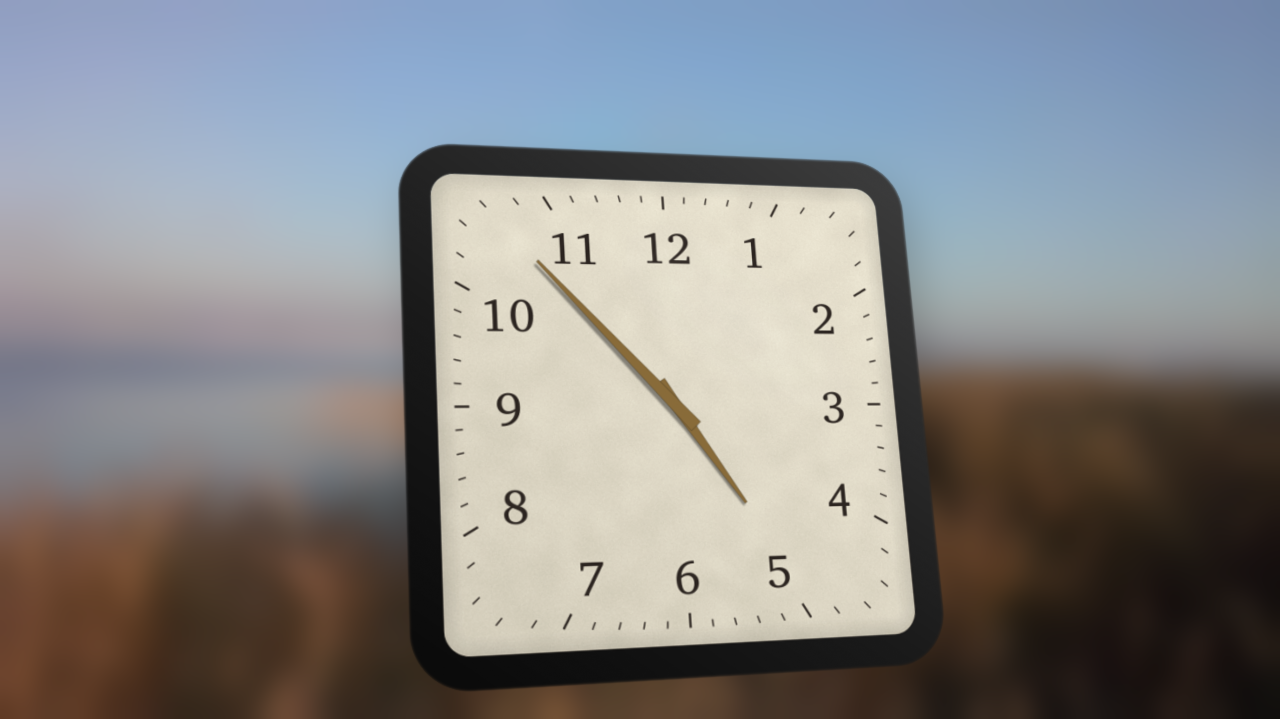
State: 4:53
